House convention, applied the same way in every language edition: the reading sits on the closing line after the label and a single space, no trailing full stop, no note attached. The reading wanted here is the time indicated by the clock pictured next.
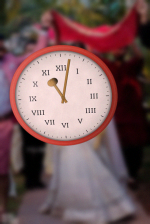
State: 11:02
